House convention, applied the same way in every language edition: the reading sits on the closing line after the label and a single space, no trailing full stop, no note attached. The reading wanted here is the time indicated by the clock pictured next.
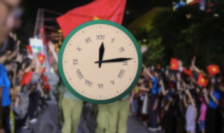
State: 12:14
